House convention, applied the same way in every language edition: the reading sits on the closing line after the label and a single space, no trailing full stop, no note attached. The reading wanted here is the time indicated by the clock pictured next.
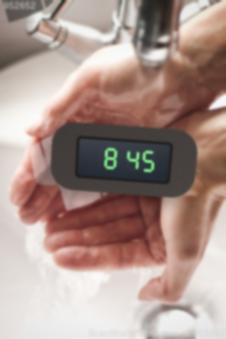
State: 8:45
